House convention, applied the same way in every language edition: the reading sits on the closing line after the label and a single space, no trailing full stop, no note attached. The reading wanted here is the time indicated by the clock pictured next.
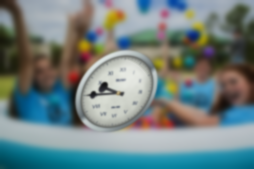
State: 9:45
